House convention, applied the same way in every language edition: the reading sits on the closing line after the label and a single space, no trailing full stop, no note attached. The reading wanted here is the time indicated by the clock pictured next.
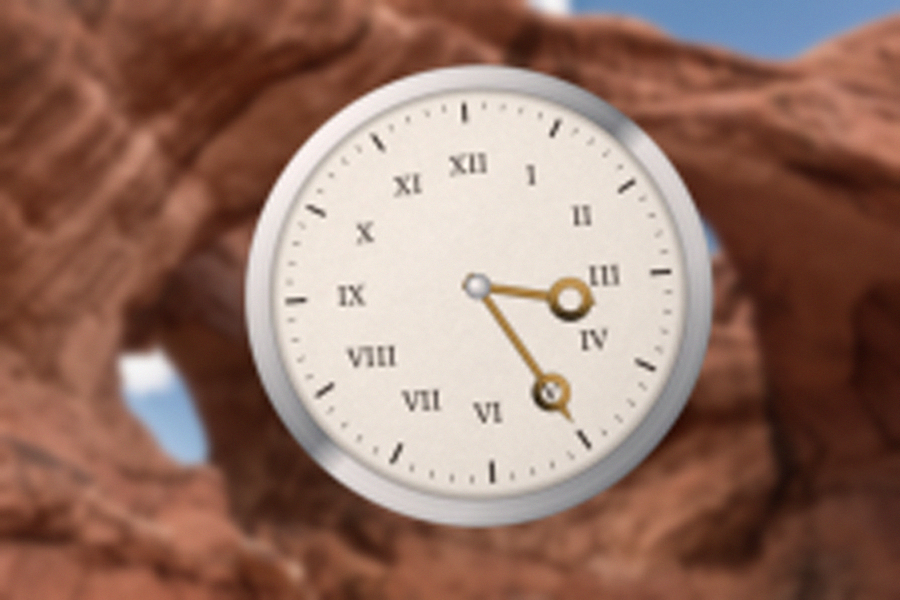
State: 3:25
